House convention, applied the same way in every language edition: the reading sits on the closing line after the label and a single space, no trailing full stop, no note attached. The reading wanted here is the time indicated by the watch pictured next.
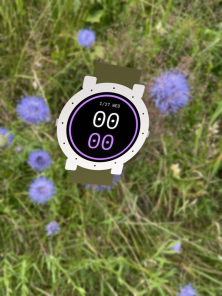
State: 0:00
